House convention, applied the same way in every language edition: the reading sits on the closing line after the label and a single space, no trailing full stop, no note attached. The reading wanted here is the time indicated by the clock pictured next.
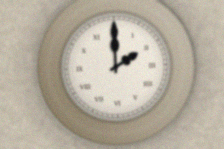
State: 2:00
